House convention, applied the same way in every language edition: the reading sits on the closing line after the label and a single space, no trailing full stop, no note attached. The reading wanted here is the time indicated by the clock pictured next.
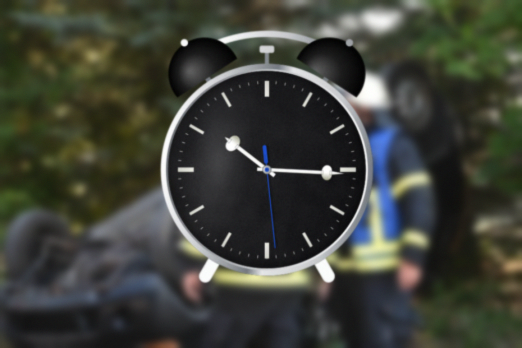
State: 10:15:29
